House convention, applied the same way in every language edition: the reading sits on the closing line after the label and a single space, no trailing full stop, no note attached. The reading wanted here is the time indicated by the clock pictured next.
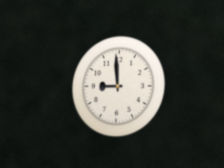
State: 8:59
